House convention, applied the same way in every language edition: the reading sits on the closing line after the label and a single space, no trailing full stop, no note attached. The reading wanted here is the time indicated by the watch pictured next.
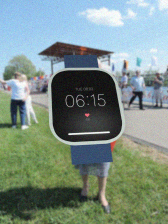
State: 6:15
